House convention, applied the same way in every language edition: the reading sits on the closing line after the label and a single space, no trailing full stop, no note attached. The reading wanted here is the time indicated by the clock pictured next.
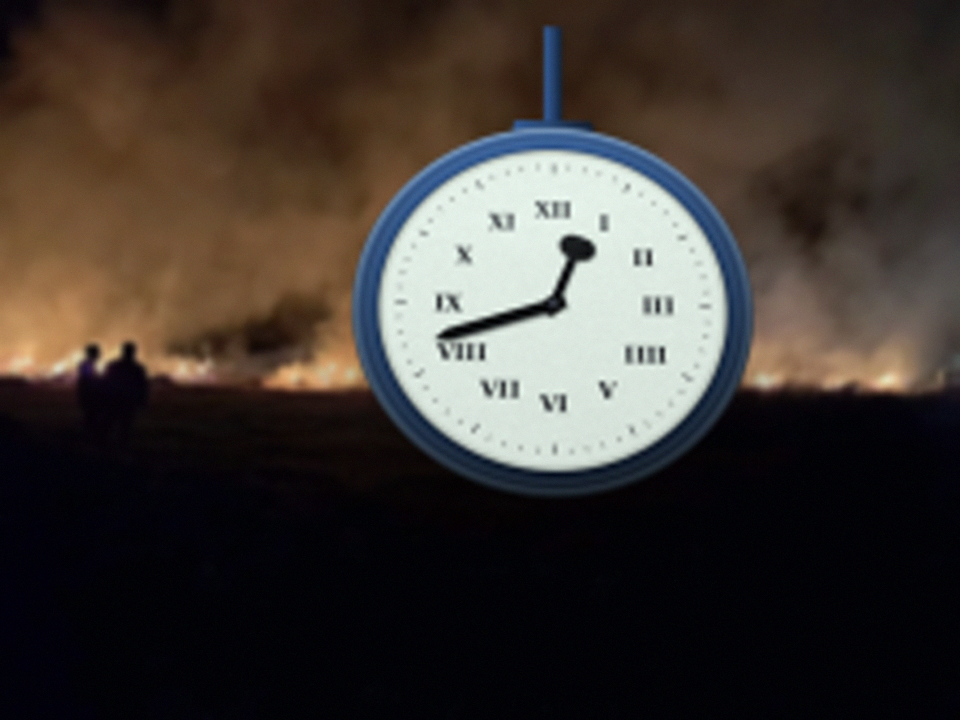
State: 12:42
